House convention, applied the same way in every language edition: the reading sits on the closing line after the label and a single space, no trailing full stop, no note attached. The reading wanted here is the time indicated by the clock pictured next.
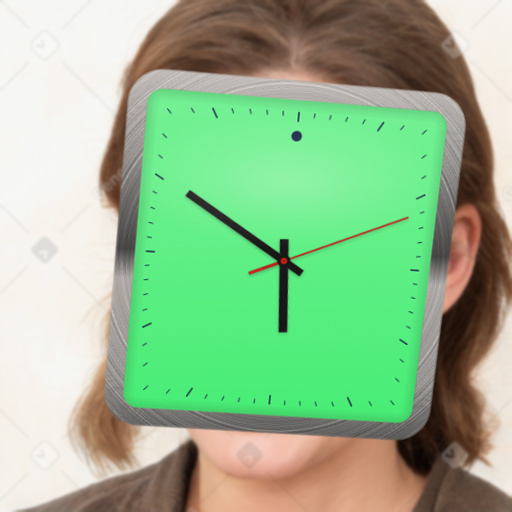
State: 5:50:11
